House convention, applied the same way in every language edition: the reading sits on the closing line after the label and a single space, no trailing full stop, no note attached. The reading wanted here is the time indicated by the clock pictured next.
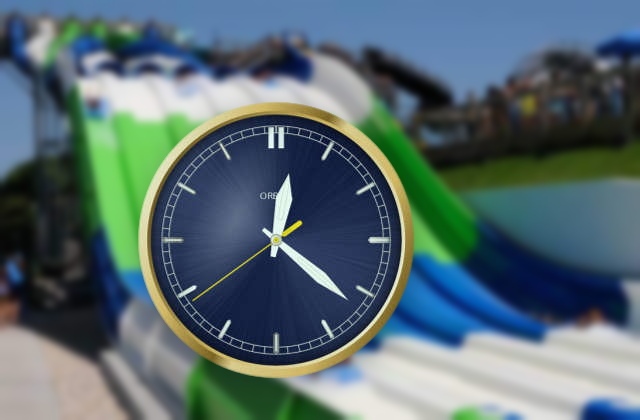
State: 12:21:39
